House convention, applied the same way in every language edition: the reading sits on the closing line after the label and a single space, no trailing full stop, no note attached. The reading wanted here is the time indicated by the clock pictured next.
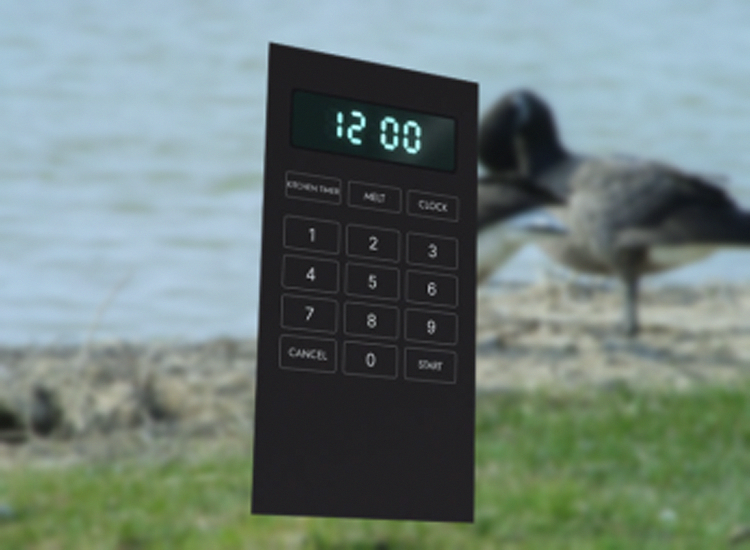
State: 12:00
